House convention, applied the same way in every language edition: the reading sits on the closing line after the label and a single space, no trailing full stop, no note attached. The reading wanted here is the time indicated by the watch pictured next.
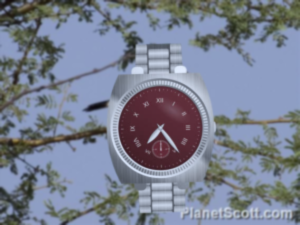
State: 7:24
